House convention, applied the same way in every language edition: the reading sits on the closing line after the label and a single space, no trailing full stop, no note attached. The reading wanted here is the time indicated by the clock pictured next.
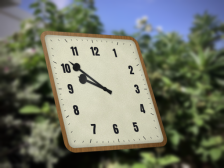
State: 9:52
